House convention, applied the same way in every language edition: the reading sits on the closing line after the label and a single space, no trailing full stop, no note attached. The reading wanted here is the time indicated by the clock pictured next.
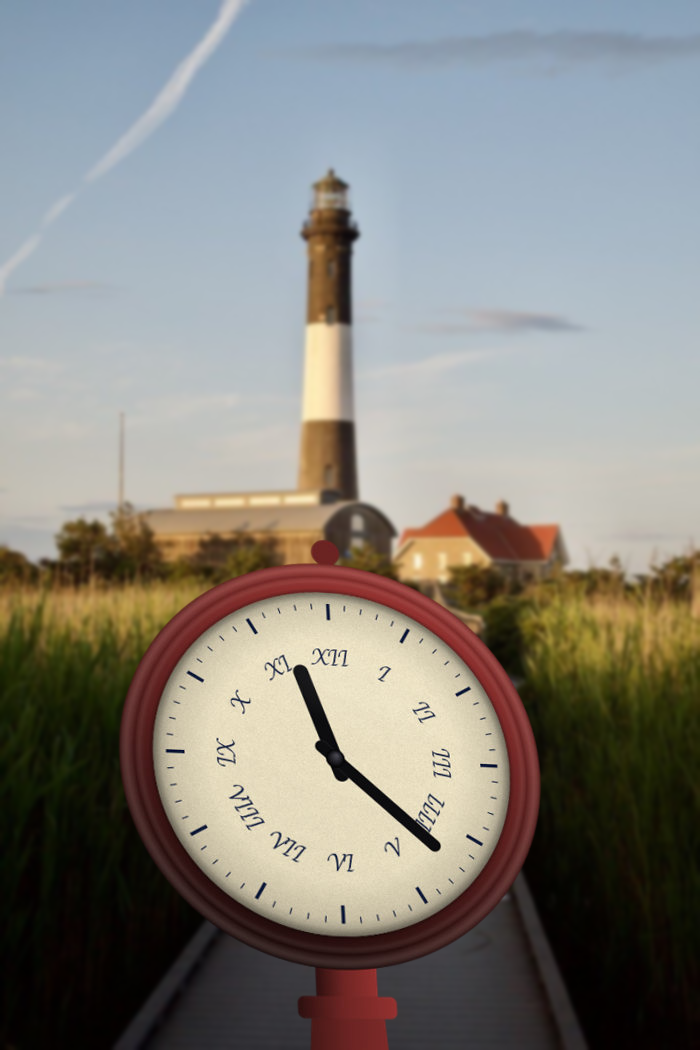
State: 11:22
